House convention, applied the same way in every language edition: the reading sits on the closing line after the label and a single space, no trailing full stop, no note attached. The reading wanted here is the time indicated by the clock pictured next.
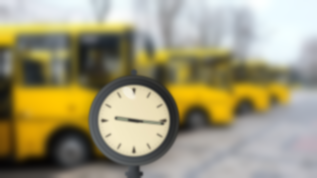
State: 9:16
